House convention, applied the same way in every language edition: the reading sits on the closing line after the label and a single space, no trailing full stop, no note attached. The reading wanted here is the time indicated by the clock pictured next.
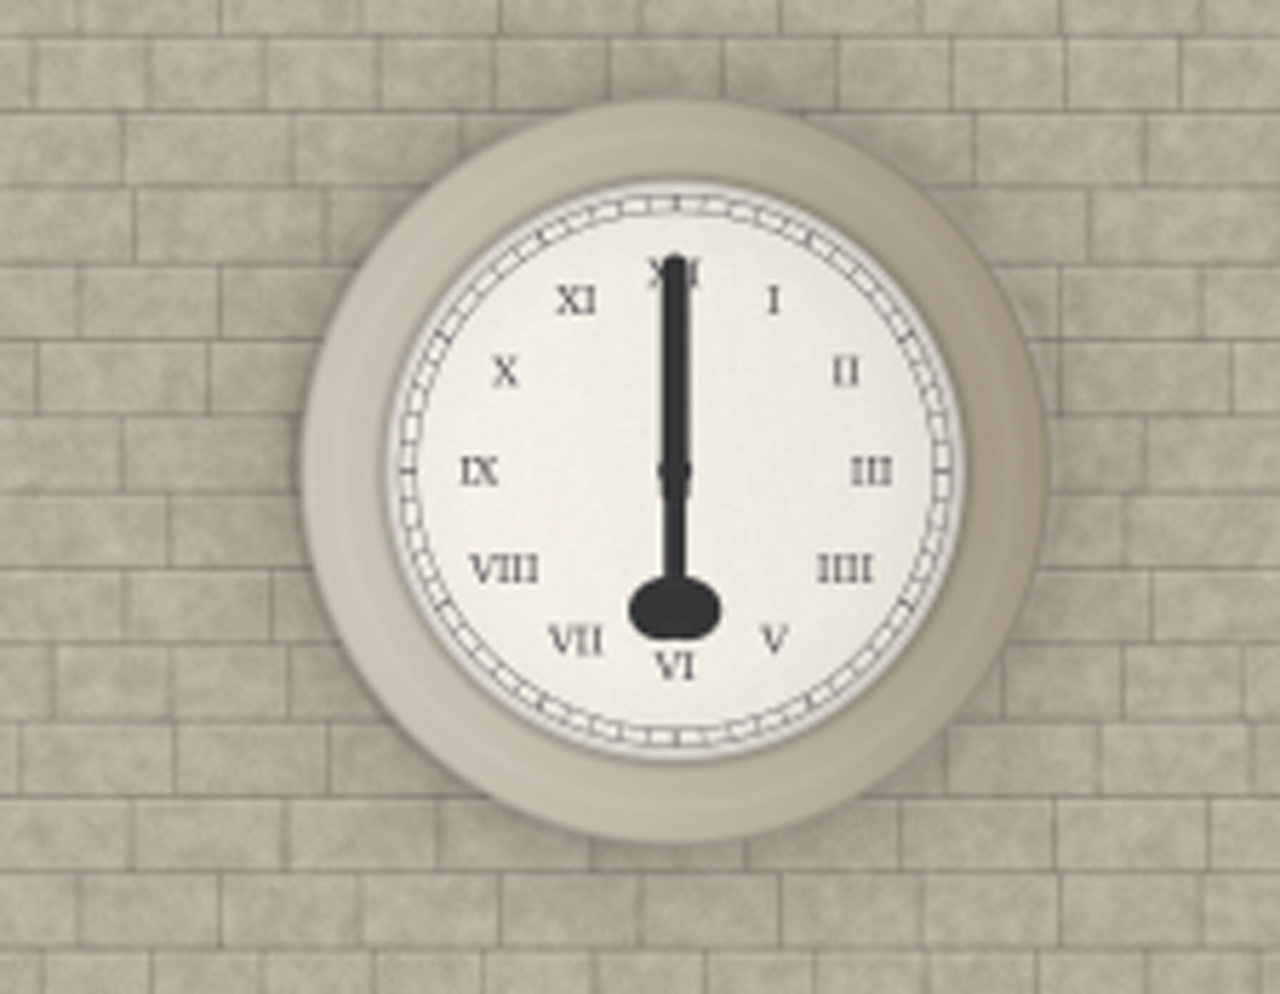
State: 6:00
